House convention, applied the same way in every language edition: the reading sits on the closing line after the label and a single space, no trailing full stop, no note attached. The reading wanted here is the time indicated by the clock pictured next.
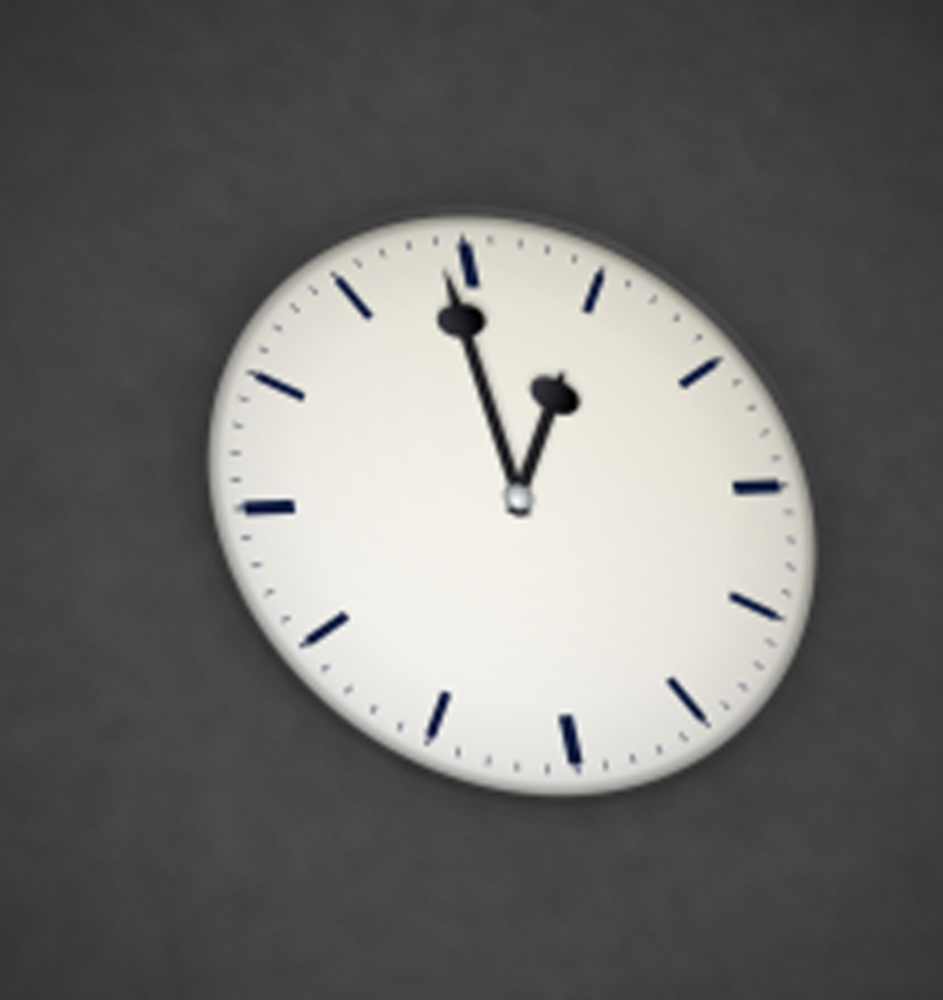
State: 12:59
